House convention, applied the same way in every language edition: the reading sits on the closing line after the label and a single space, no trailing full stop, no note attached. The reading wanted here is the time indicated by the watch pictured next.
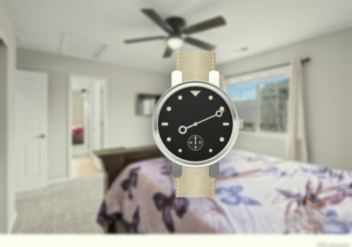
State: 8:11
